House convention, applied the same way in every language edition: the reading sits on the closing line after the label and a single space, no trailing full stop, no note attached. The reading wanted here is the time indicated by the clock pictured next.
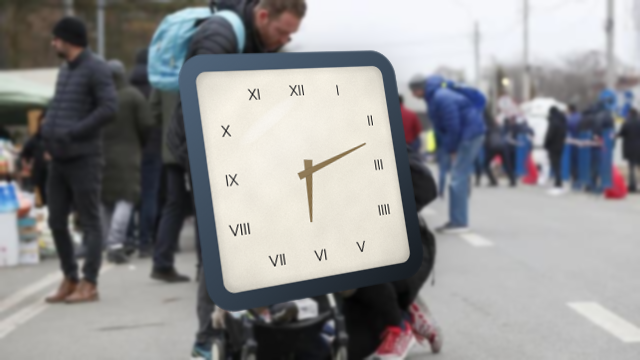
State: 6:12
